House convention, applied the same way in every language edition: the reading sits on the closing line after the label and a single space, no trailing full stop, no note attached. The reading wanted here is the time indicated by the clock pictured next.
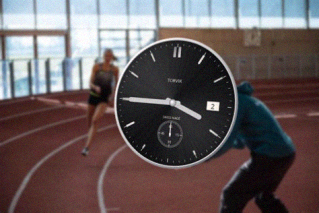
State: 3:45
